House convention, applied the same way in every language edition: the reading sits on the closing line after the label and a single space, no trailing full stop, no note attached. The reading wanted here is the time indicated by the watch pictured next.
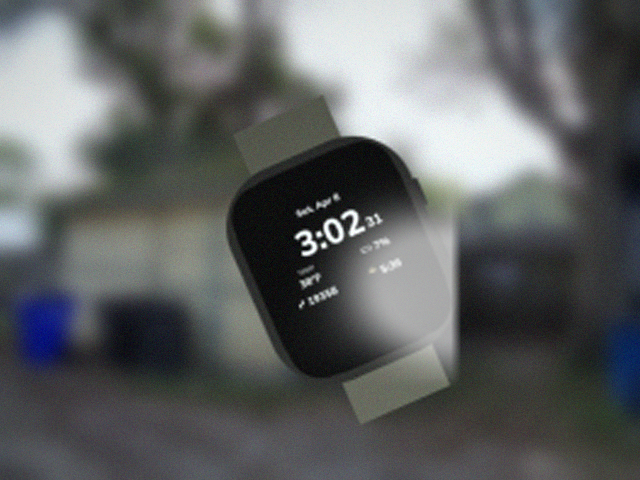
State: 3:02
